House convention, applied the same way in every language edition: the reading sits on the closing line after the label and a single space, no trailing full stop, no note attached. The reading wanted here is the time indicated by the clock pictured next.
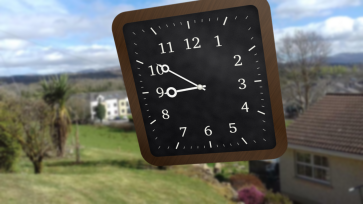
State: 8:51
